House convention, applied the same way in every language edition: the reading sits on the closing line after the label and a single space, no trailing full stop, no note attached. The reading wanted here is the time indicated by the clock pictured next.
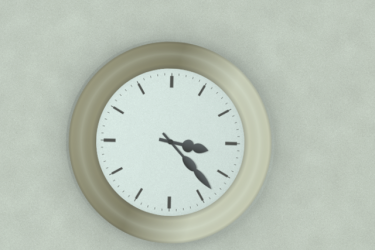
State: 3:23
